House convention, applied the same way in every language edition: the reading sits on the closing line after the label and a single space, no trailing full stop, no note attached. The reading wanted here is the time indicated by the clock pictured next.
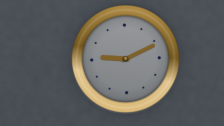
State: 9:11
